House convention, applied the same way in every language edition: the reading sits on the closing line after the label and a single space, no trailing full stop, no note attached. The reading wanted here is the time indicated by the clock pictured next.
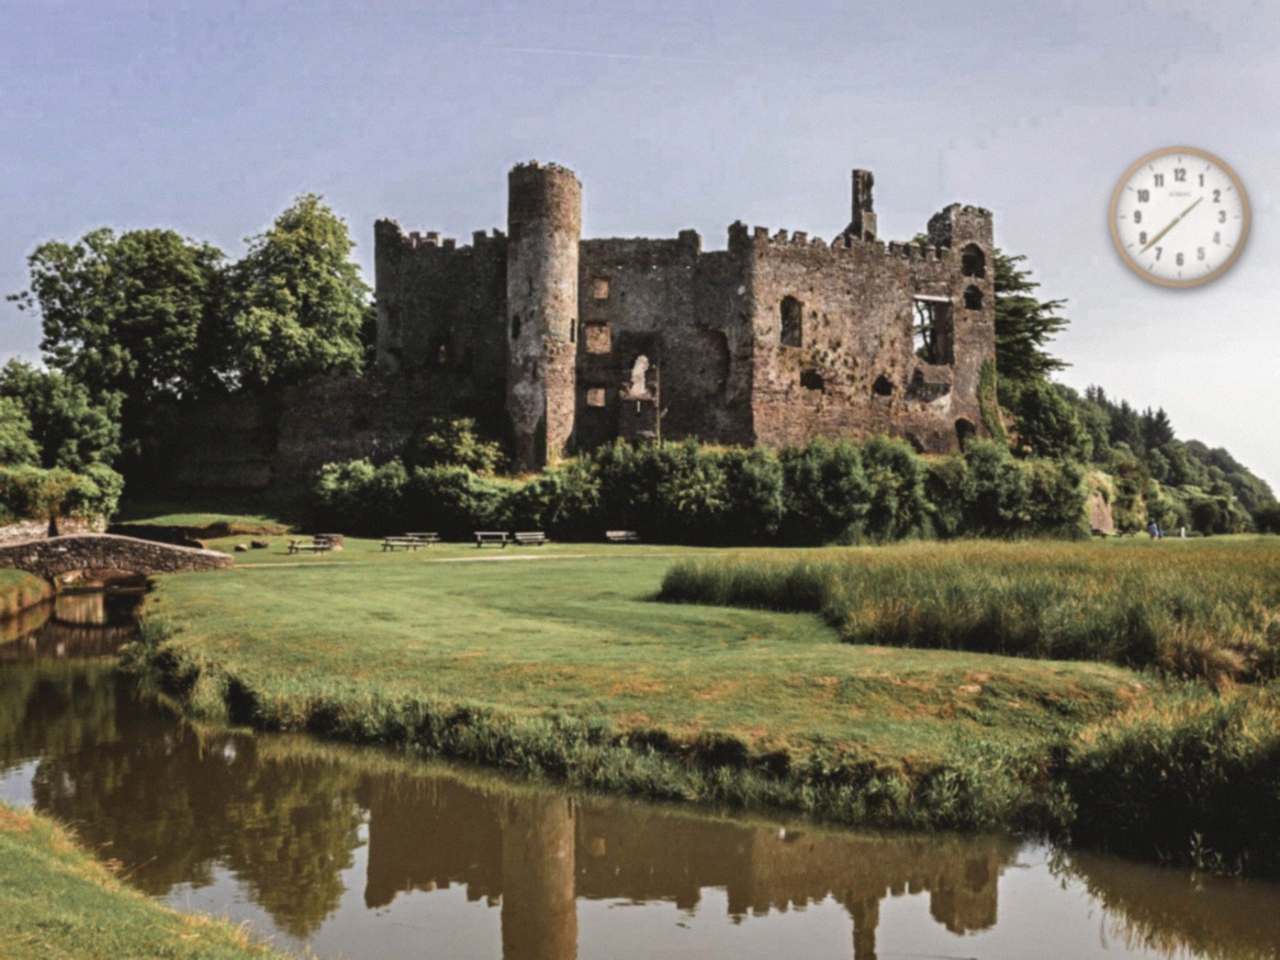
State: 1:38
